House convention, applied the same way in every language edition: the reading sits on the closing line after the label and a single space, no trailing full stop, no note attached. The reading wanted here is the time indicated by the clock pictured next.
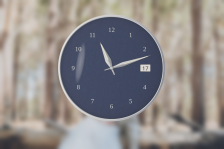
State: 11:12
